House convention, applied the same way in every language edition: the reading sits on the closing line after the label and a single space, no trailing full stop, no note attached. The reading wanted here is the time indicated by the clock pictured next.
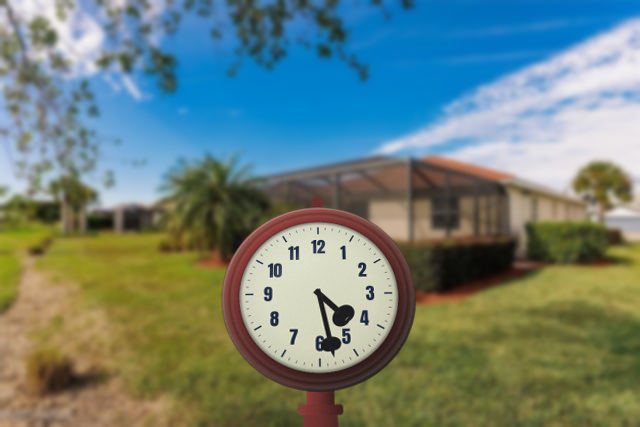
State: 4:28
